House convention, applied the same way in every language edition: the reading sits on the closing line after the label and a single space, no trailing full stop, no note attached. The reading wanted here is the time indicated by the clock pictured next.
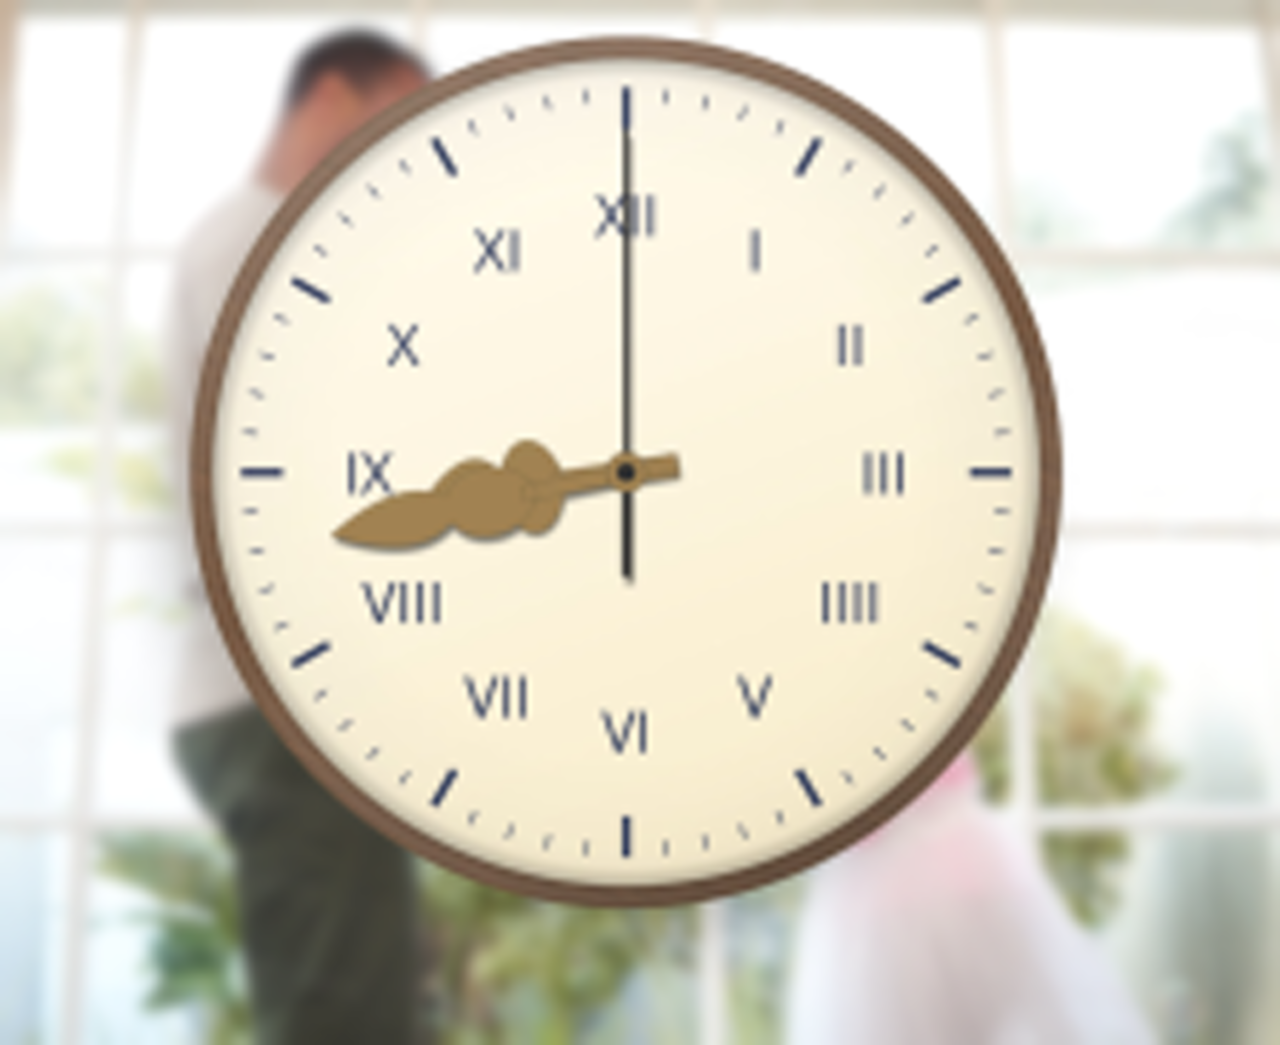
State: 8:43:00
